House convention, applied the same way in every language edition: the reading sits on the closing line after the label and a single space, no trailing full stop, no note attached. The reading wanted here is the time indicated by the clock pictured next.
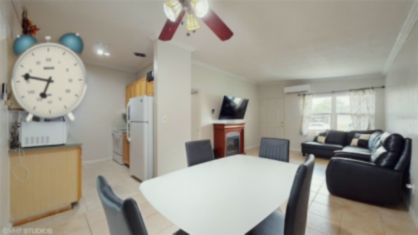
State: 6:47
